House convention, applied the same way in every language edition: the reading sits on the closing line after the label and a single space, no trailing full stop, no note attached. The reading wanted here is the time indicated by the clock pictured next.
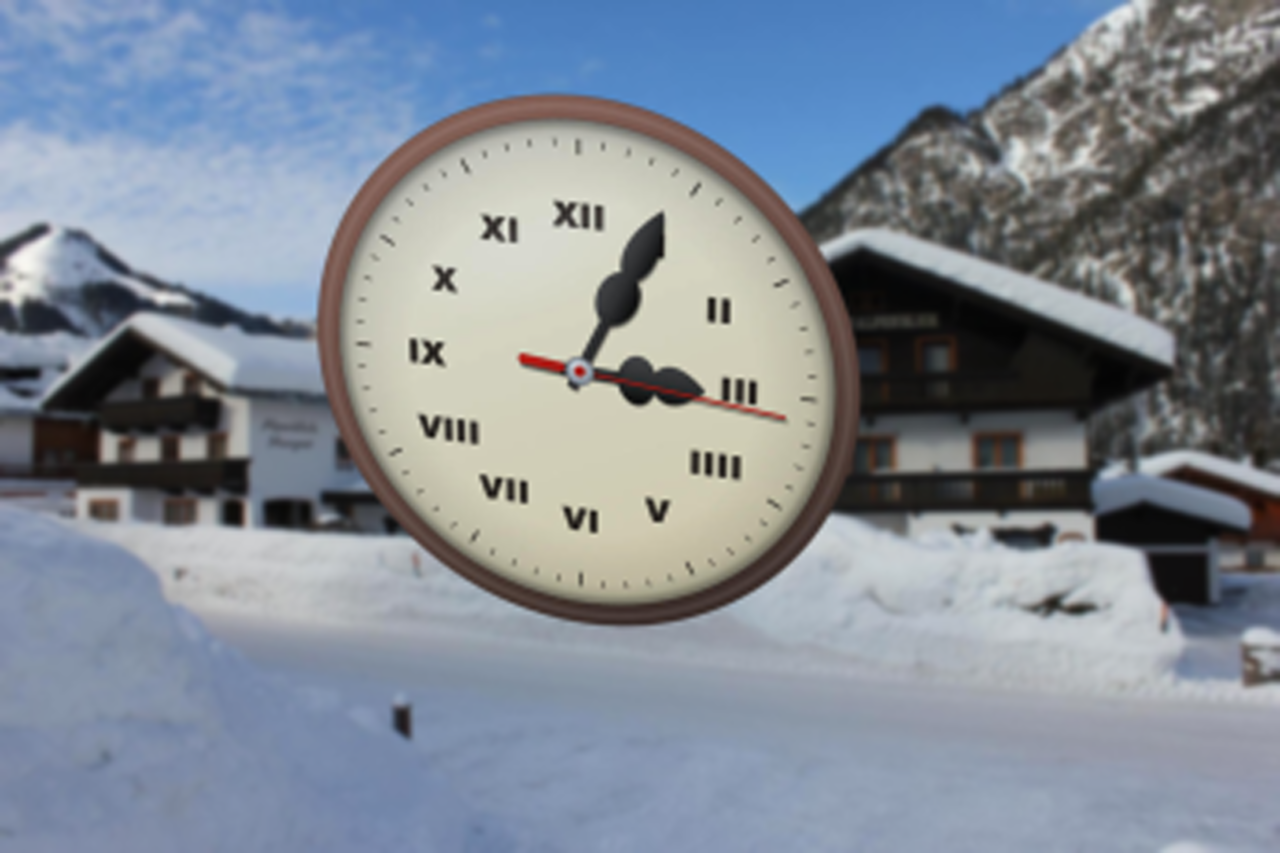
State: 3:04:16
